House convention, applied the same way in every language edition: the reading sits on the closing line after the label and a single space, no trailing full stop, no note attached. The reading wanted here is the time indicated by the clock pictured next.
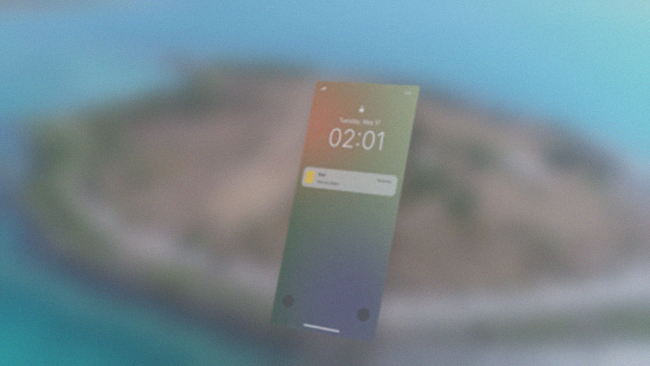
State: 2:01
